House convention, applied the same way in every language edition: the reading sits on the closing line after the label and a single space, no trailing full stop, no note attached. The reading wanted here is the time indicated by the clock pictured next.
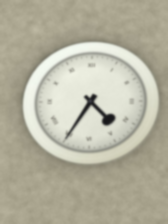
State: 4:35
